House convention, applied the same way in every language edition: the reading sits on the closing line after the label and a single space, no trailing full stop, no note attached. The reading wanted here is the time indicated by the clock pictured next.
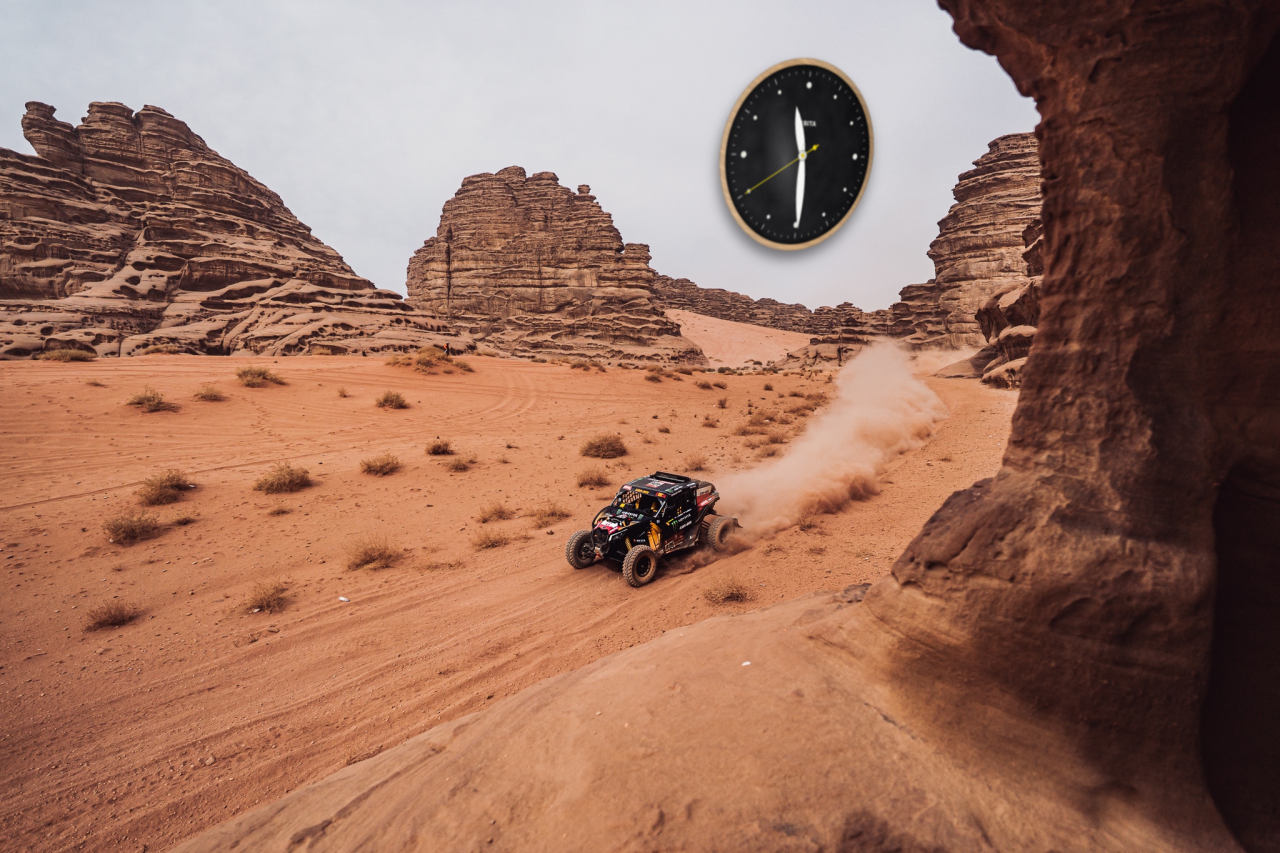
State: 11:29:40
